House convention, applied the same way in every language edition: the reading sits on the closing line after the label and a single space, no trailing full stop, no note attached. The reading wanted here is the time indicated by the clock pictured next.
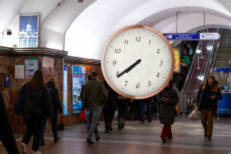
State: 7:39
